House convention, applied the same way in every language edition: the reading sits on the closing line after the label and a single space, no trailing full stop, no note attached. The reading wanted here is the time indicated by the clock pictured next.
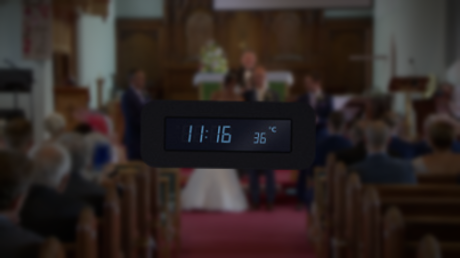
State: 11:16
